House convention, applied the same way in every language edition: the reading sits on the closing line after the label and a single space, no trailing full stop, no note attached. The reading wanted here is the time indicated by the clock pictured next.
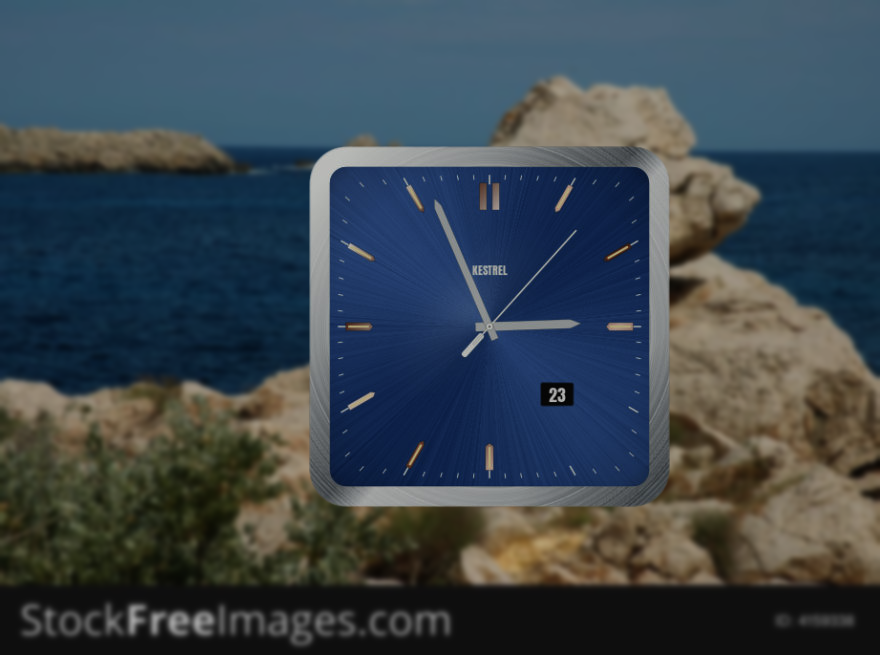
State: 2:56:07
